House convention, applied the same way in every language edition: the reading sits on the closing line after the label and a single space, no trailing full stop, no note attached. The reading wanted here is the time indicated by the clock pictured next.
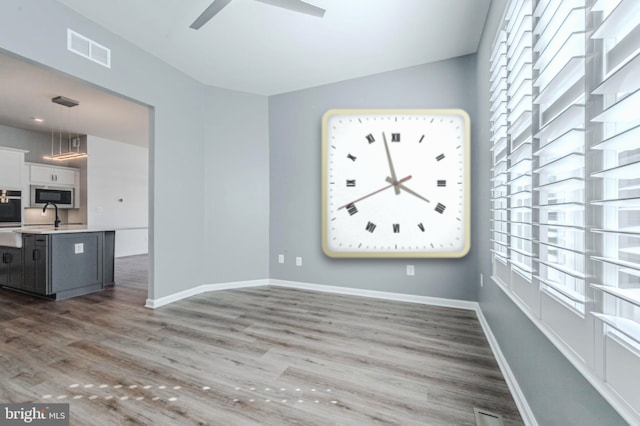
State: 3:57:41
